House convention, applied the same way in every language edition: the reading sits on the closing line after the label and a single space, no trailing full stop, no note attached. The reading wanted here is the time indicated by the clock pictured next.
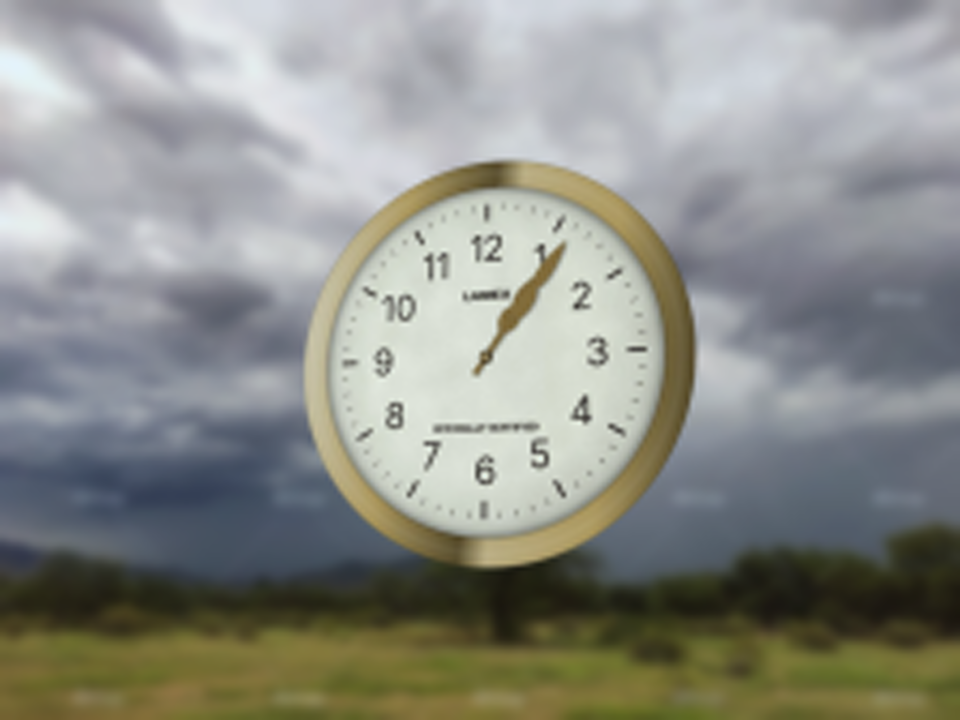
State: 1:06
